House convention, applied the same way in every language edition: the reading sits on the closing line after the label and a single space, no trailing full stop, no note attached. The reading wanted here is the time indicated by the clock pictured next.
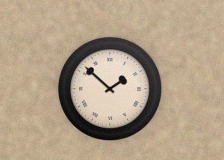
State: 1:52
